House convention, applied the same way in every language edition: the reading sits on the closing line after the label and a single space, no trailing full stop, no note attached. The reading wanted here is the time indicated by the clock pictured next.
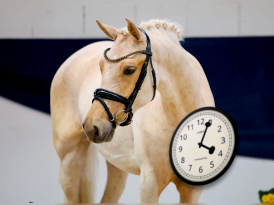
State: 4:04
